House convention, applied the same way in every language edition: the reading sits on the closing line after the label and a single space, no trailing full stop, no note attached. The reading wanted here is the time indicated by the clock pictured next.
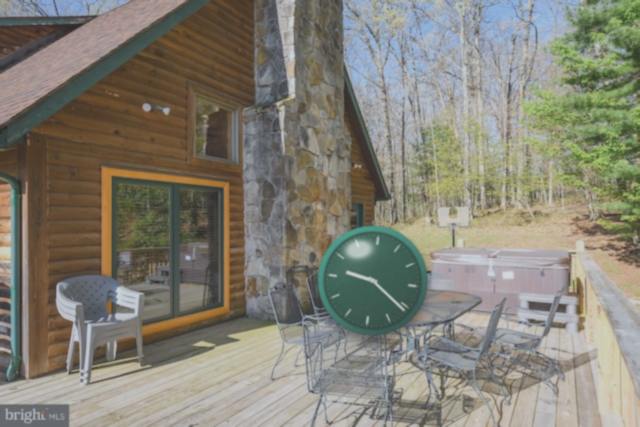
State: 9:21
